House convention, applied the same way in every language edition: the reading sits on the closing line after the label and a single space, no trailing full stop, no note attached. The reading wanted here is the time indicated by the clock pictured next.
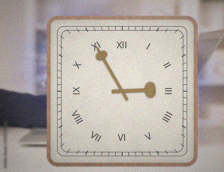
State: 2:55
